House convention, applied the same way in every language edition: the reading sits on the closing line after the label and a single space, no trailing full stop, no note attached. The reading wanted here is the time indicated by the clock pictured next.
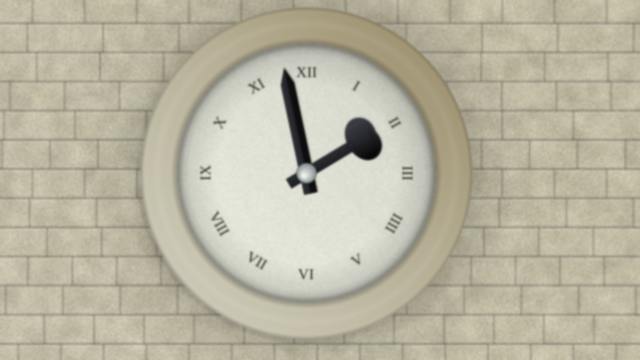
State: 1:58
